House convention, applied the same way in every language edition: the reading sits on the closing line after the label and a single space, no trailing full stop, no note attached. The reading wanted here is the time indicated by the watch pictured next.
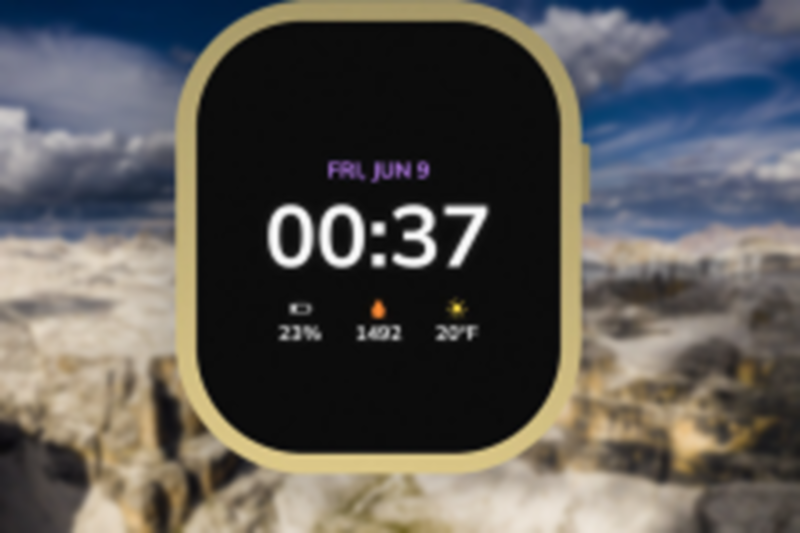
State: 0:37
